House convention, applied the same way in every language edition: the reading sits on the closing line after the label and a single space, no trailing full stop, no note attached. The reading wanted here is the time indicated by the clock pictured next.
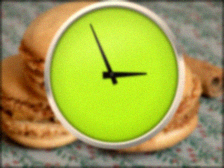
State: 2:56
